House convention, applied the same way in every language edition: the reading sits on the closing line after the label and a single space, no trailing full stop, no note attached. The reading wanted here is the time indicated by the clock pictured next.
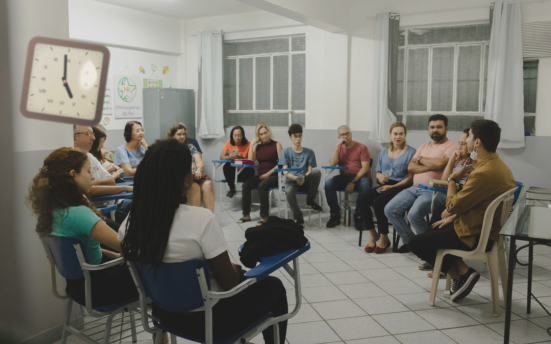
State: 4:59
